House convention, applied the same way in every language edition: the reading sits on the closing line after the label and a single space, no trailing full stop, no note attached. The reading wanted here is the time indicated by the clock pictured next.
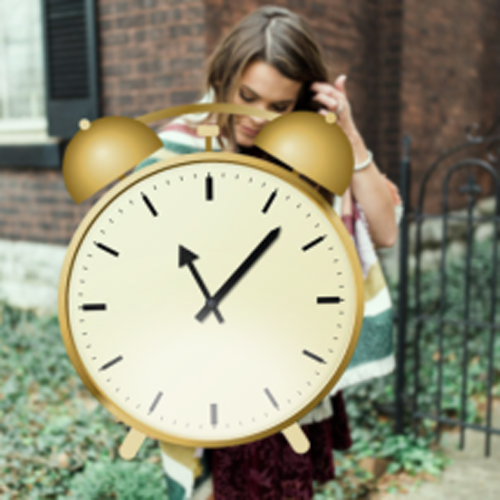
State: 11:07
